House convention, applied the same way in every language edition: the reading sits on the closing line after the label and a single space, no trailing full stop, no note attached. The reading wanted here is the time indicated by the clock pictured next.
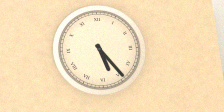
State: 5:24
